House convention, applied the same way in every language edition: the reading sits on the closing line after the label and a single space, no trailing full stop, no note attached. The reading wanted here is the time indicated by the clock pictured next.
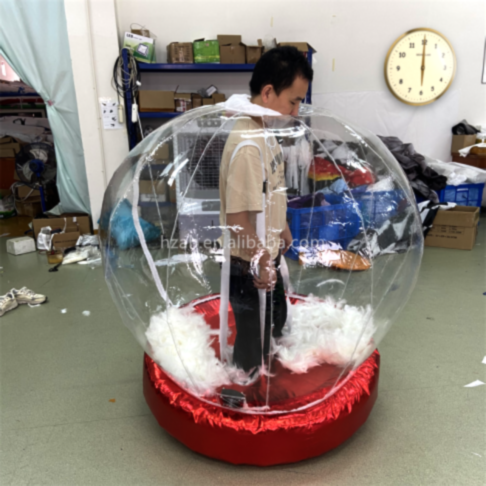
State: 6:00
